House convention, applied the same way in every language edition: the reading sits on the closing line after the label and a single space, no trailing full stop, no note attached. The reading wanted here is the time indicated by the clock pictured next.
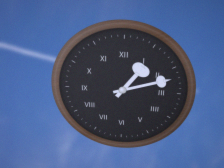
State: 1:12
